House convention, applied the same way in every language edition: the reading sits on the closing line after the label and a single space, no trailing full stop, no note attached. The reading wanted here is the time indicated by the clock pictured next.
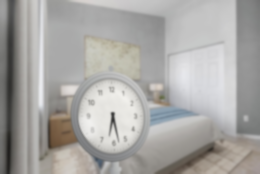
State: 6:28
